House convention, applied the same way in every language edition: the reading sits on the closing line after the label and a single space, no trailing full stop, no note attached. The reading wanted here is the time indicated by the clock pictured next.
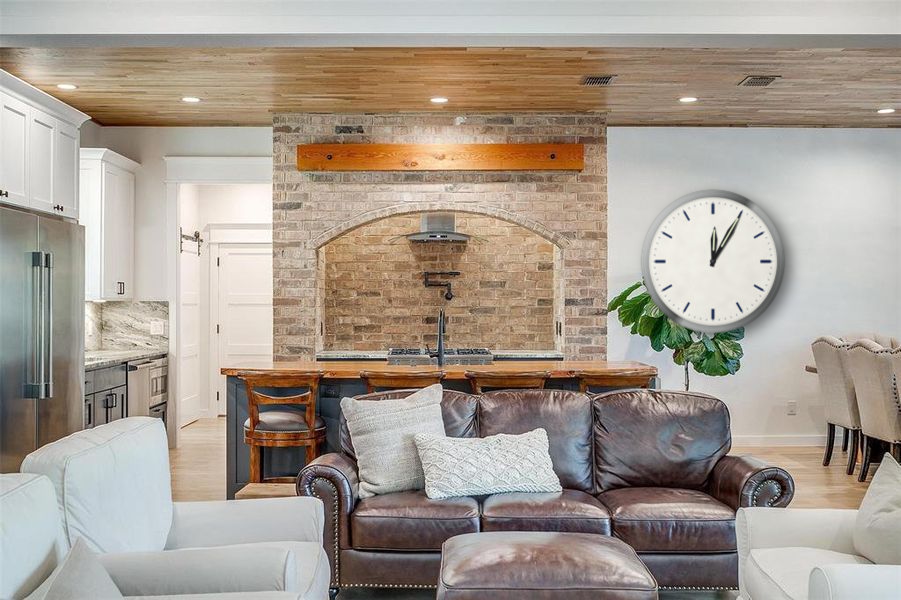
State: 12:05
